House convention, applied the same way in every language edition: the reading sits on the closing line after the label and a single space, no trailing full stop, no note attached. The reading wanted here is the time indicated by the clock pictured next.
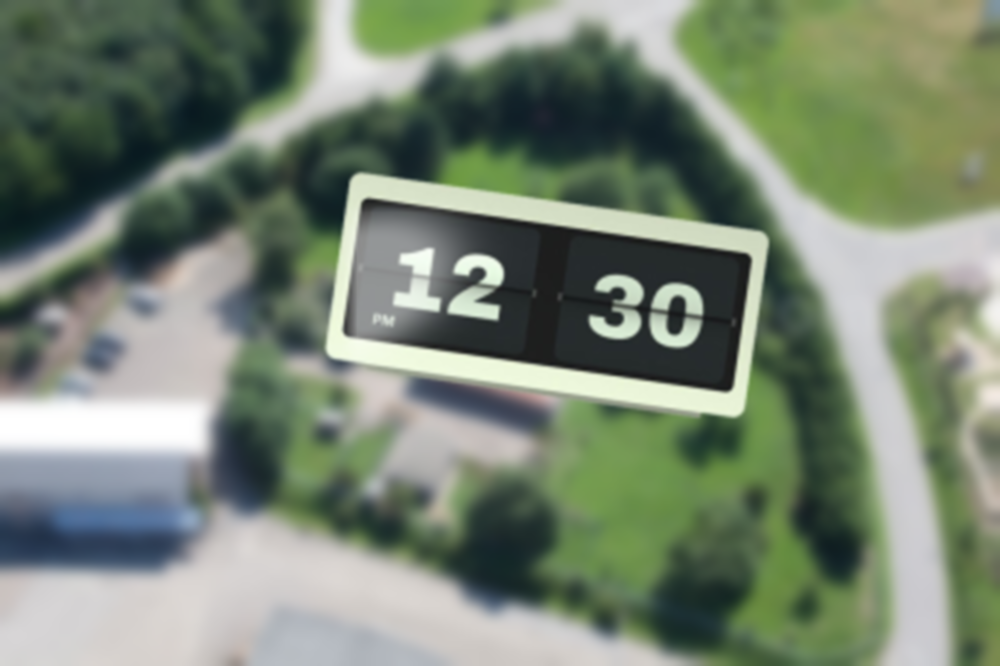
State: 12:30
